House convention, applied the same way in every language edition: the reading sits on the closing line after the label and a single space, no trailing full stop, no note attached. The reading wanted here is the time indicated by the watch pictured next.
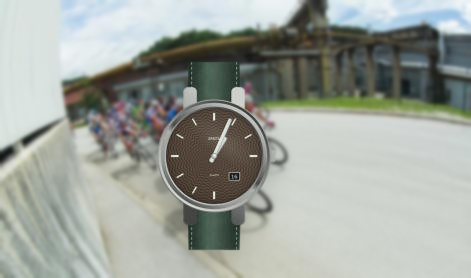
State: 1:04
